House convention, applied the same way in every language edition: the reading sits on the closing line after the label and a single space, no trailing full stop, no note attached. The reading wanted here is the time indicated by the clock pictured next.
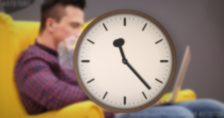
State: 11:23
